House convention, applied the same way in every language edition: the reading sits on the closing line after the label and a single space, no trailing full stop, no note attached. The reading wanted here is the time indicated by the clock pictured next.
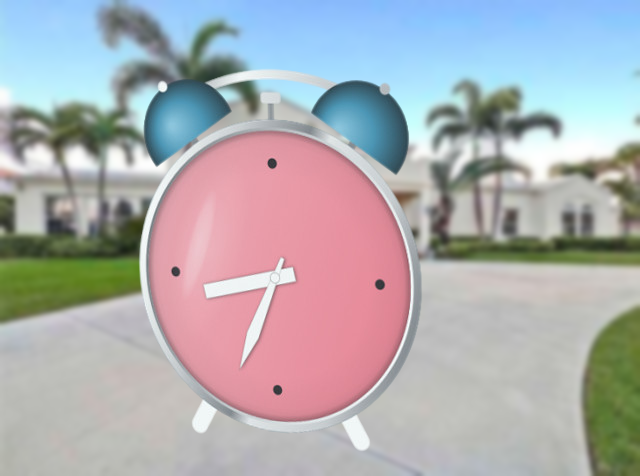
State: 8:34
